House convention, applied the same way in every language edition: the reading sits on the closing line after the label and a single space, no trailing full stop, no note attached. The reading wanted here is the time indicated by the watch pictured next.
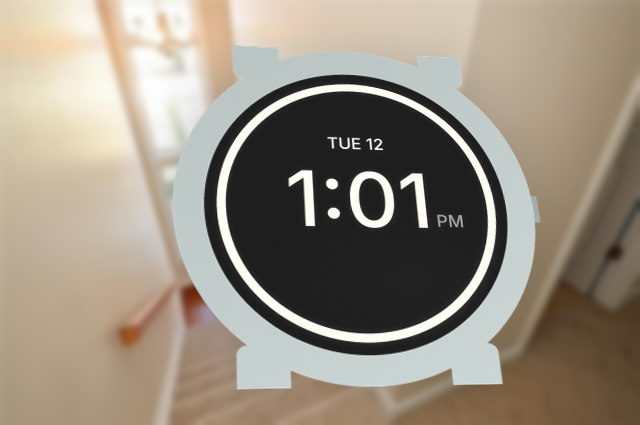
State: 1:01
